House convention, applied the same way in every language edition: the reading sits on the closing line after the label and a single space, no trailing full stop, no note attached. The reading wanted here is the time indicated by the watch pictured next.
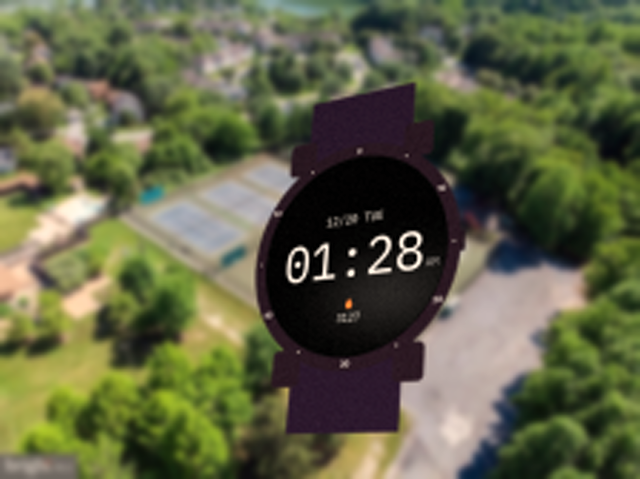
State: 1:28
